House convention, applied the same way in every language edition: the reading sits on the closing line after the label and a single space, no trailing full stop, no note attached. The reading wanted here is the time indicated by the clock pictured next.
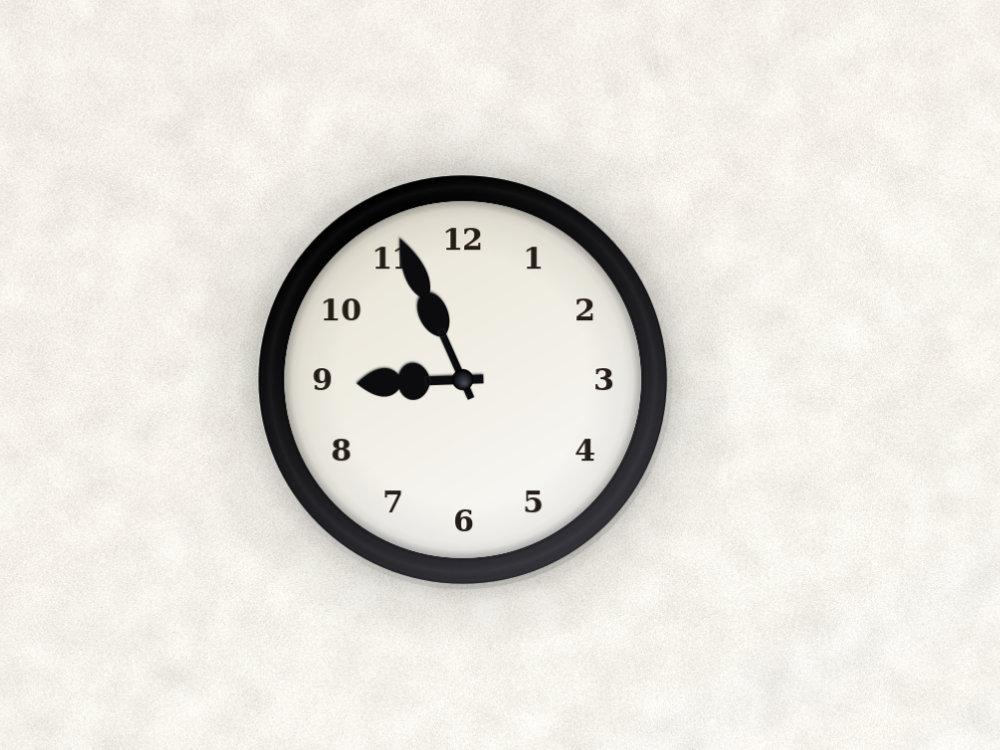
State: 8:56
